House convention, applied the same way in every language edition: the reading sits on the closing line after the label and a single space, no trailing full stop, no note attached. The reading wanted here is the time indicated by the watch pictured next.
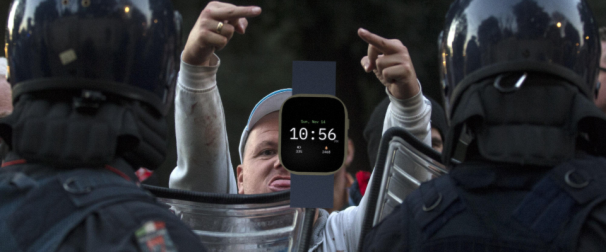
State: 10:56
